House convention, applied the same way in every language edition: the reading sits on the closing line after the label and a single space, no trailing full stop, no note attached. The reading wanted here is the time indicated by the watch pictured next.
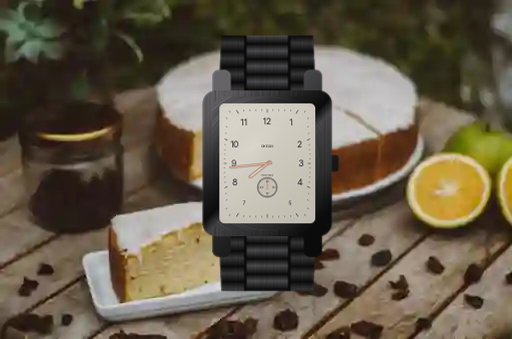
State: 7:44
